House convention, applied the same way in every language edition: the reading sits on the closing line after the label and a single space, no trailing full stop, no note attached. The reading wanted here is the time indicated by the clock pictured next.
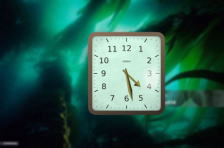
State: 4:28
